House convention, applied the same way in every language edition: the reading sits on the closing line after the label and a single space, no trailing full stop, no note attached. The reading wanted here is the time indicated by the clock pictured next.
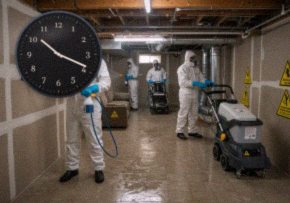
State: 10:19
